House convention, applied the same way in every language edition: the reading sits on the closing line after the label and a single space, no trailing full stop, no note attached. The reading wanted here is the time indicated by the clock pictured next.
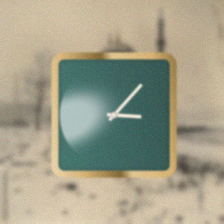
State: 3:07
